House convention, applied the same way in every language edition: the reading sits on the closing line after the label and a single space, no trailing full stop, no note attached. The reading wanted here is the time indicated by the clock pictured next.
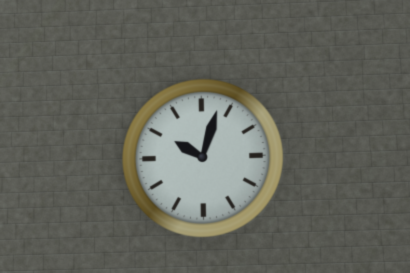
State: 10:03
